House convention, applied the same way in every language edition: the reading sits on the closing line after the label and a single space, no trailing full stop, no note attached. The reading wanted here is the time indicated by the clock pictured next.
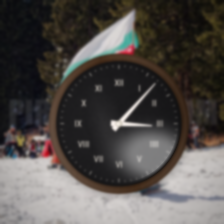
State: 3:07
